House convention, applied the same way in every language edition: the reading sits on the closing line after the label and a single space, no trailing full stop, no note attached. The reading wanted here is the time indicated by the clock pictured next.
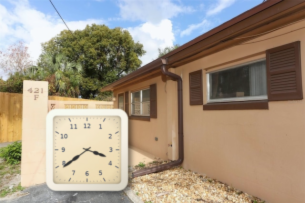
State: 3:39
